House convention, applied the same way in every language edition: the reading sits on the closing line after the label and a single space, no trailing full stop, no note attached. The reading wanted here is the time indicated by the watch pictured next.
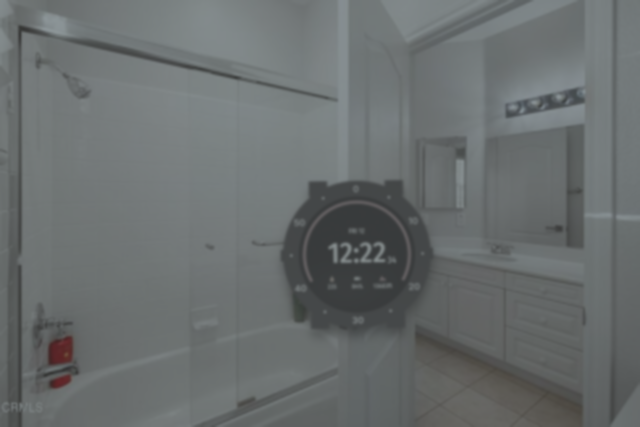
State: 12:22
